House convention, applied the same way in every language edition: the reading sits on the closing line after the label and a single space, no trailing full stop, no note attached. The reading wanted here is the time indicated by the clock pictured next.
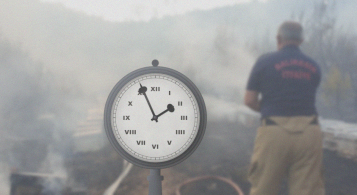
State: 1:56
